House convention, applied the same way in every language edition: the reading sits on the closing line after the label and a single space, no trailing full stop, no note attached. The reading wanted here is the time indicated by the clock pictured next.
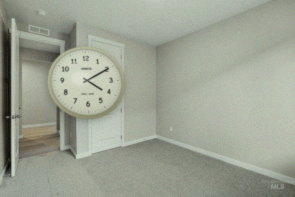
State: 4:10
